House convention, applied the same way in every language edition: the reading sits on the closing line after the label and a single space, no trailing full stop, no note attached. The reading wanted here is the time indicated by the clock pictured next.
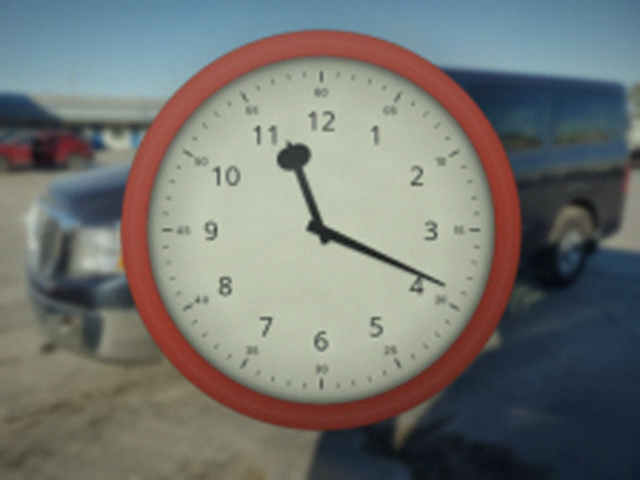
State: 11:19
